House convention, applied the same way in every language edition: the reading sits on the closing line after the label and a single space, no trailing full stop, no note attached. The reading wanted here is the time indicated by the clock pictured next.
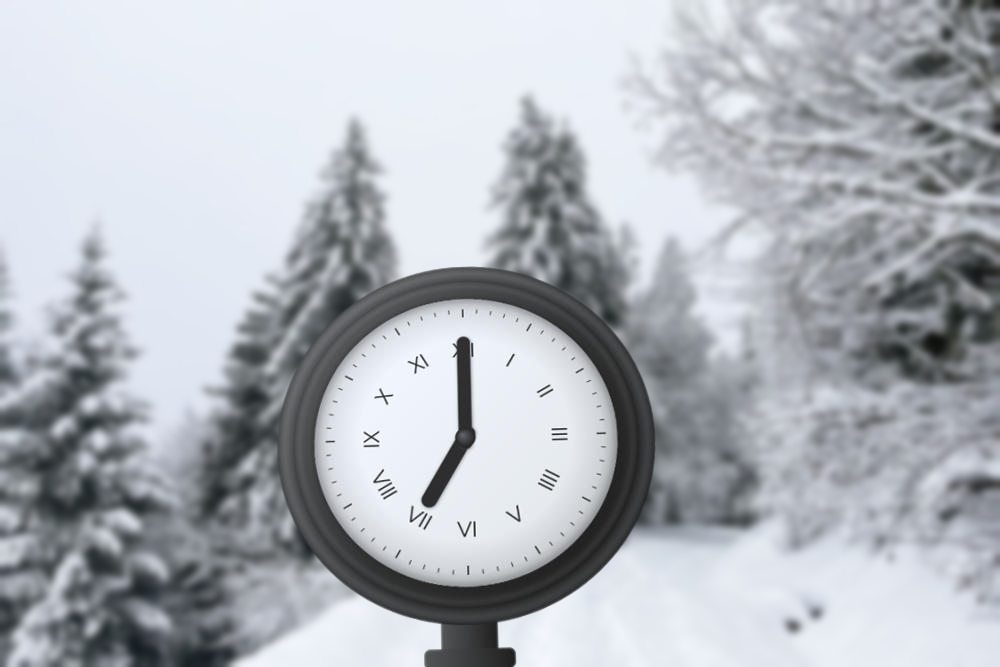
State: 7:00
